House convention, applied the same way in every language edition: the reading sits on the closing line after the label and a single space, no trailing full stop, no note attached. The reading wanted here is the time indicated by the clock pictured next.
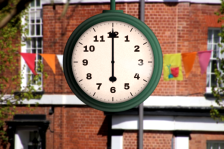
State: 6:00
